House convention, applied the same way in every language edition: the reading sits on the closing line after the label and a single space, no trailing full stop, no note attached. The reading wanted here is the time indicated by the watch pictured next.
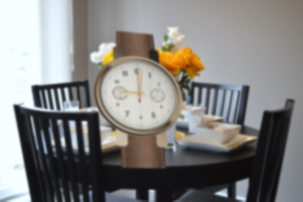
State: 9:01
